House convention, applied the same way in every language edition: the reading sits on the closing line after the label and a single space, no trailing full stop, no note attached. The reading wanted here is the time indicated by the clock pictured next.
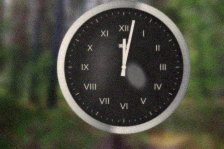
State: 12:02
